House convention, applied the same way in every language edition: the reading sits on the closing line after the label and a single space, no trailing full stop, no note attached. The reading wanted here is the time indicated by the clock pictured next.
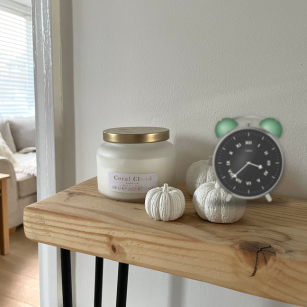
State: 3:38
